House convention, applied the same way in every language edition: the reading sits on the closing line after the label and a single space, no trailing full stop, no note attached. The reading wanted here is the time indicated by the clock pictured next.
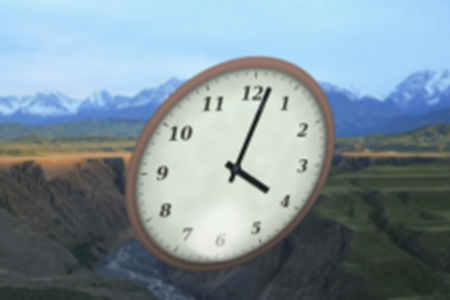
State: 4:02
